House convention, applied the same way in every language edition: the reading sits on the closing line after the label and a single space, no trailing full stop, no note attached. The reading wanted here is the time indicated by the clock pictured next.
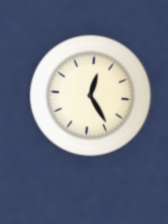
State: 12:24
